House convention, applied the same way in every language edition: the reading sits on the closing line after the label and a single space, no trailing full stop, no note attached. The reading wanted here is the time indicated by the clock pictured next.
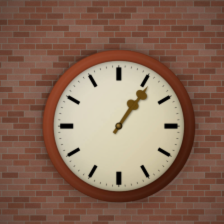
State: 1:06
